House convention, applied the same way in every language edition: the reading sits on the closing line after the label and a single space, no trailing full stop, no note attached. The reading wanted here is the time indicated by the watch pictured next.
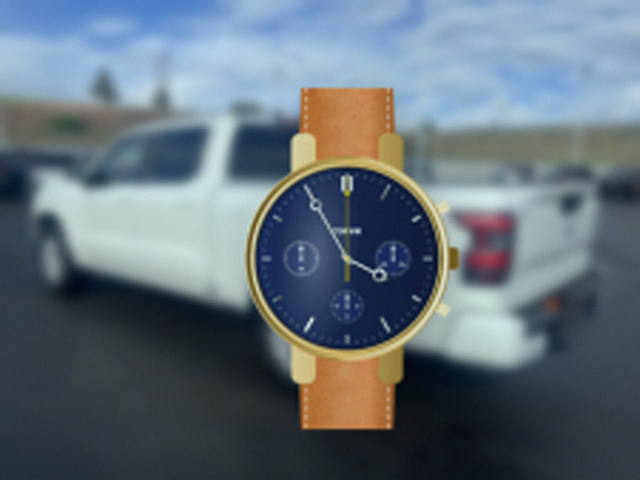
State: 3:55
